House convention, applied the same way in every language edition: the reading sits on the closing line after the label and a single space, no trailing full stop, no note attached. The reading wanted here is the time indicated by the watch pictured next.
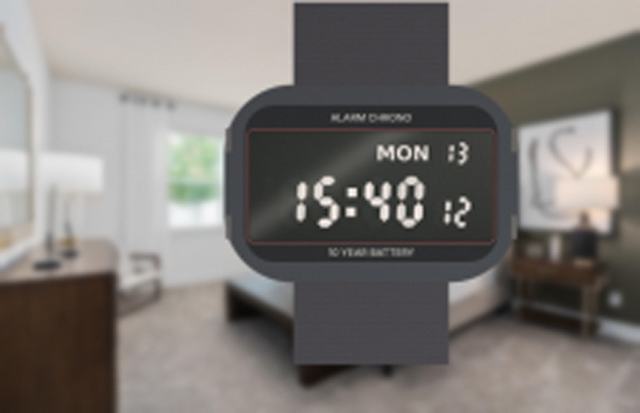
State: 15:40:12
